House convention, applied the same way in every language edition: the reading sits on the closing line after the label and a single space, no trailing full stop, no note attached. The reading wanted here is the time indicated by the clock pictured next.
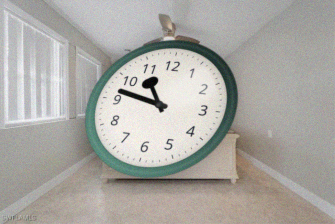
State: 10:47
